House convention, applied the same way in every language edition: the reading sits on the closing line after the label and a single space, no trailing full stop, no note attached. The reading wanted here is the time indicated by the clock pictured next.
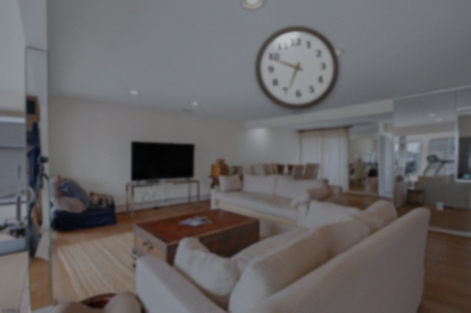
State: 6:49
